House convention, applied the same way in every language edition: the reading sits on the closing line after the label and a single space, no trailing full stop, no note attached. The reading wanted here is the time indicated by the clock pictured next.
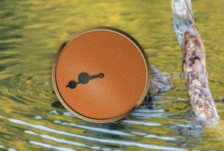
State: 8:42
